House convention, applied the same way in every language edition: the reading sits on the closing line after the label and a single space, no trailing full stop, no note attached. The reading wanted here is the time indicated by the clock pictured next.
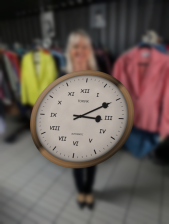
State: 3:10
